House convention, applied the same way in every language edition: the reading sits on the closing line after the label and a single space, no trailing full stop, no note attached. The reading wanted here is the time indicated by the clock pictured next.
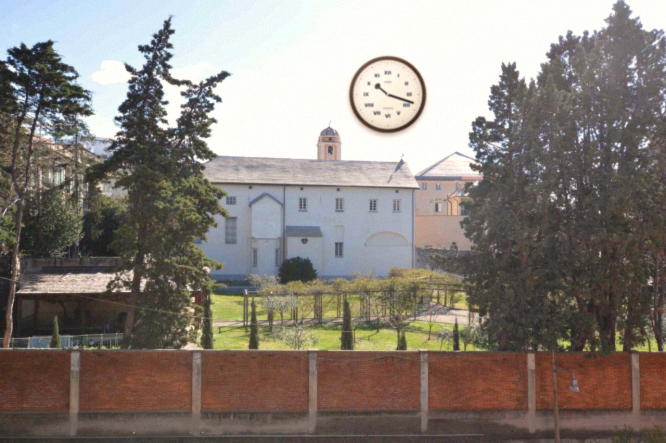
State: 10:18
